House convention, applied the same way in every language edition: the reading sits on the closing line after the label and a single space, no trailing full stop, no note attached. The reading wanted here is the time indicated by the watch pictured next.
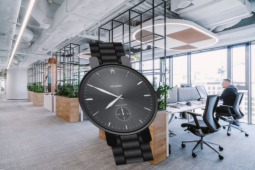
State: 7:50
